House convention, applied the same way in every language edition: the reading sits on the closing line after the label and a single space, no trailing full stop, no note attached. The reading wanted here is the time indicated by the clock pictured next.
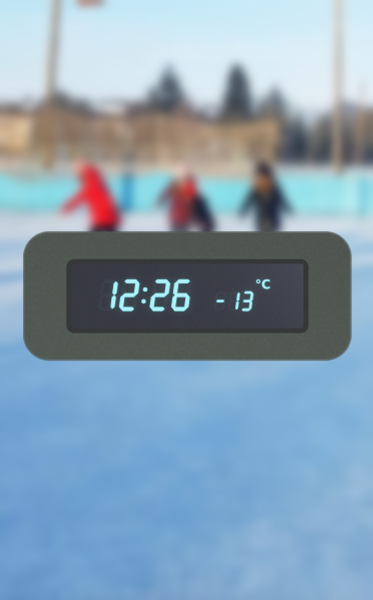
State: 12:26
